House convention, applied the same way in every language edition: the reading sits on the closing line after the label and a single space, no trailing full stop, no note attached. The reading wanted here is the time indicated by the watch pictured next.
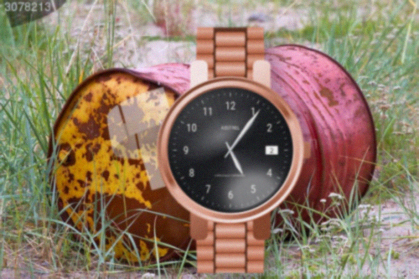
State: 5:06
